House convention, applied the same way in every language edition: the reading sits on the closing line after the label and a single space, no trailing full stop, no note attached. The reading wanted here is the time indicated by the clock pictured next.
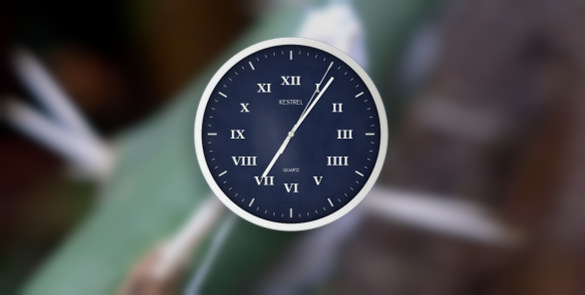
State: 7:06:05
